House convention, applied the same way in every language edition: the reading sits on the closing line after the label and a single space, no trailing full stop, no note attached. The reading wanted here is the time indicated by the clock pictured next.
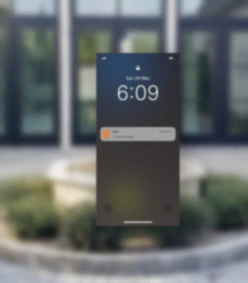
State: 6:09
